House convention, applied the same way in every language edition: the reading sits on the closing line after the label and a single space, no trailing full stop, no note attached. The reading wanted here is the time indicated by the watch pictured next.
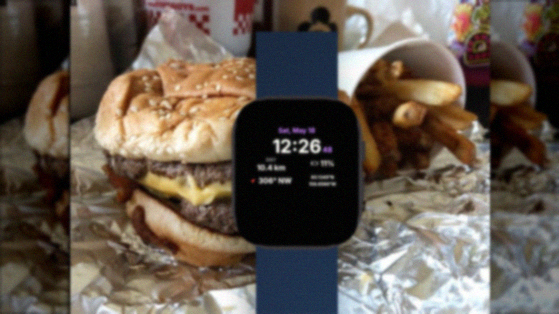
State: 12:26
